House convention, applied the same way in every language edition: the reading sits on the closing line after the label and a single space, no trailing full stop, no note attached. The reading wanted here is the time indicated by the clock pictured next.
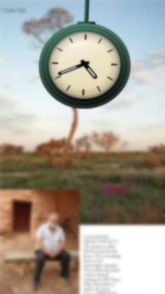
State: 4:41
